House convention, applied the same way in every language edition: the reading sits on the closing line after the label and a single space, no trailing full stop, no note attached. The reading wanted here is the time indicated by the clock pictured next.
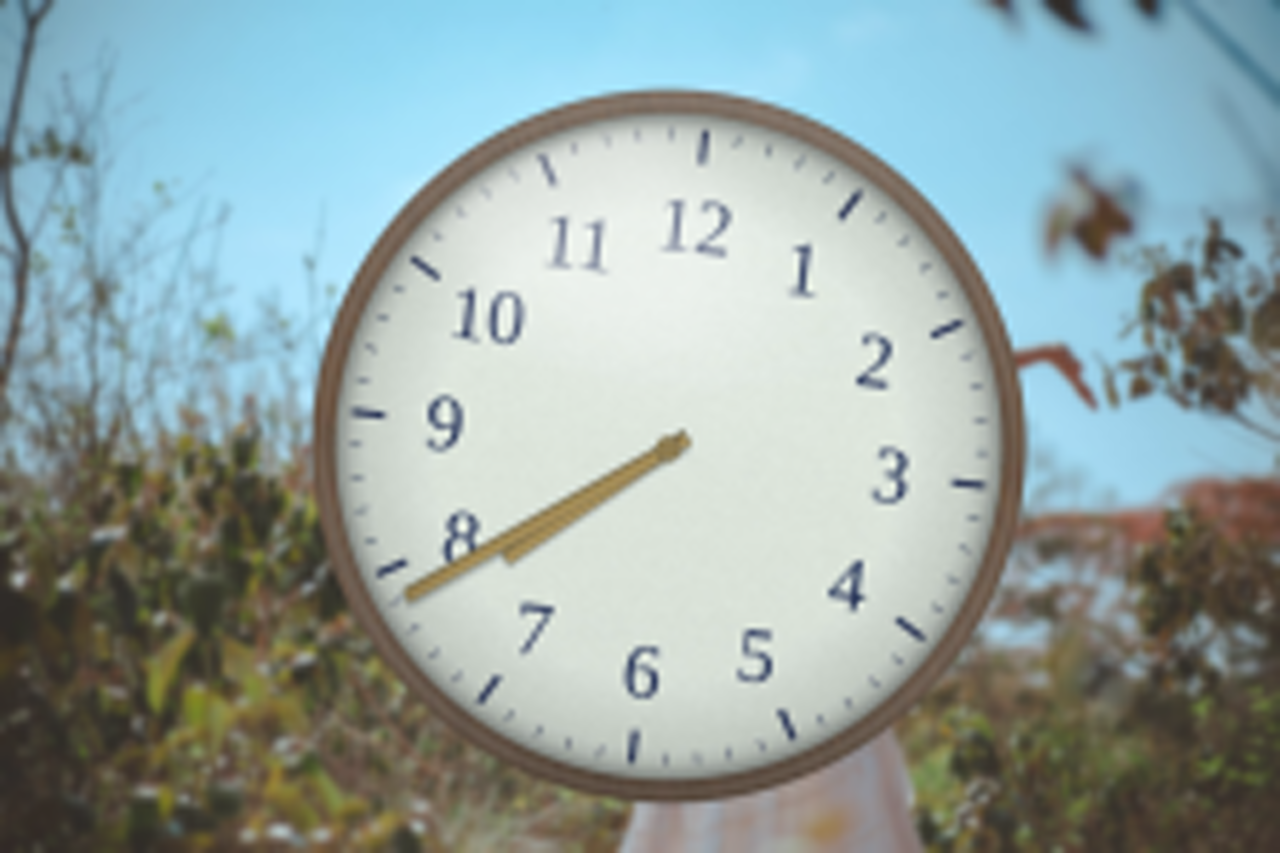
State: 7:39
